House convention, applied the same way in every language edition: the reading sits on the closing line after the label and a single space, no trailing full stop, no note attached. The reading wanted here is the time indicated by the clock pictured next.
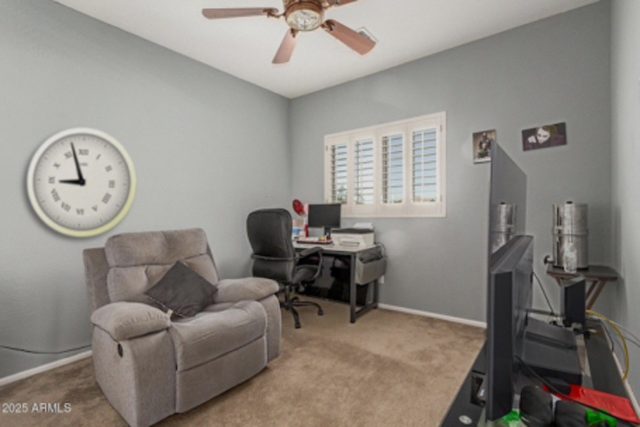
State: 8:57
